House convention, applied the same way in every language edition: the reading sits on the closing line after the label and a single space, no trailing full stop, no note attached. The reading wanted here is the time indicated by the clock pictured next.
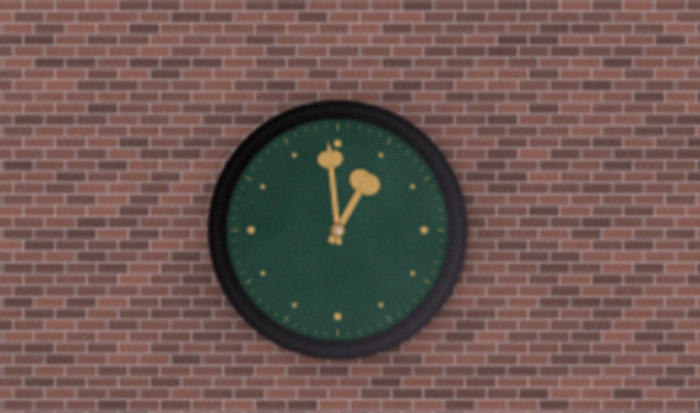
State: 12:59
